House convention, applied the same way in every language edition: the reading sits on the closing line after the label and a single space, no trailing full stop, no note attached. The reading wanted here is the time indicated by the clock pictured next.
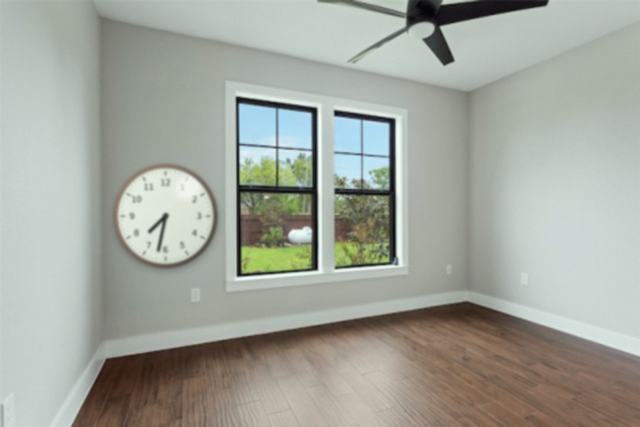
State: 7:32
